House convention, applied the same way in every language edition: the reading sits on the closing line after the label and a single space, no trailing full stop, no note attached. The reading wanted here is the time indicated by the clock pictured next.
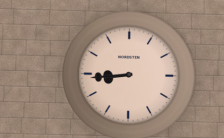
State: 8:44
